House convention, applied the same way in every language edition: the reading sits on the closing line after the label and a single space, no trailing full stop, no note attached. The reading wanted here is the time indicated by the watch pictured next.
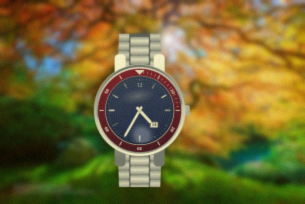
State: 4:35
